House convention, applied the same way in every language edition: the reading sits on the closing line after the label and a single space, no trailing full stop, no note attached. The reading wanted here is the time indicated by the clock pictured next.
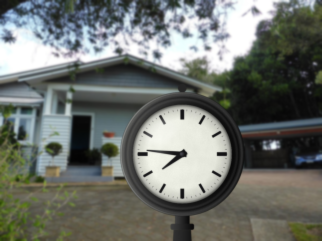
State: 7:46
